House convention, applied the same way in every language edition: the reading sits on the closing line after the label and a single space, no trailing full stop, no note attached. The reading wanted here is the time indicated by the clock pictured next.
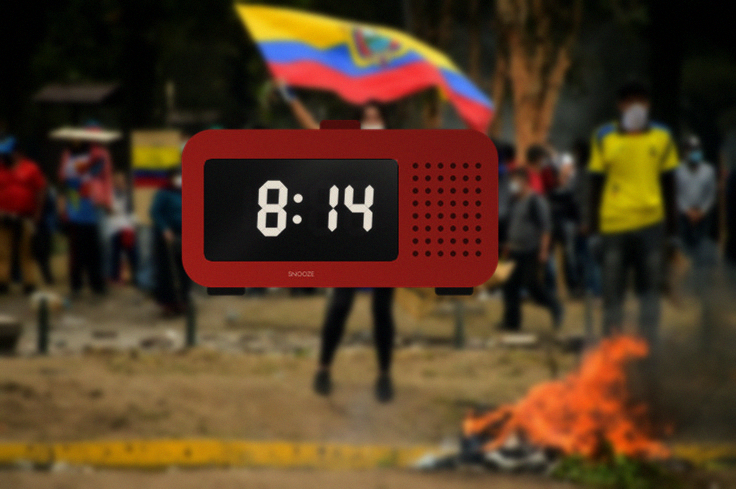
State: 8:14
